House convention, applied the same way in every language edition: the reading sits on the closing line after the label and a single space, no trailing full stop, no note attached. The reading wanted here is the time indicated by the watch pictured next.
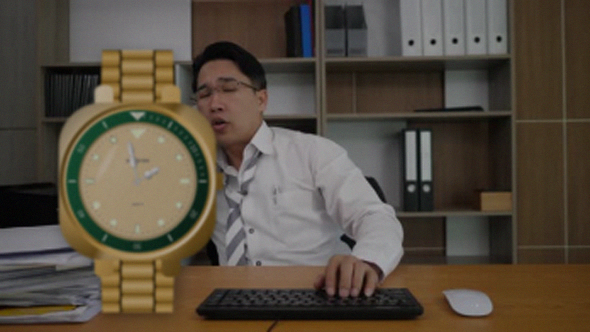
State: 1:58
